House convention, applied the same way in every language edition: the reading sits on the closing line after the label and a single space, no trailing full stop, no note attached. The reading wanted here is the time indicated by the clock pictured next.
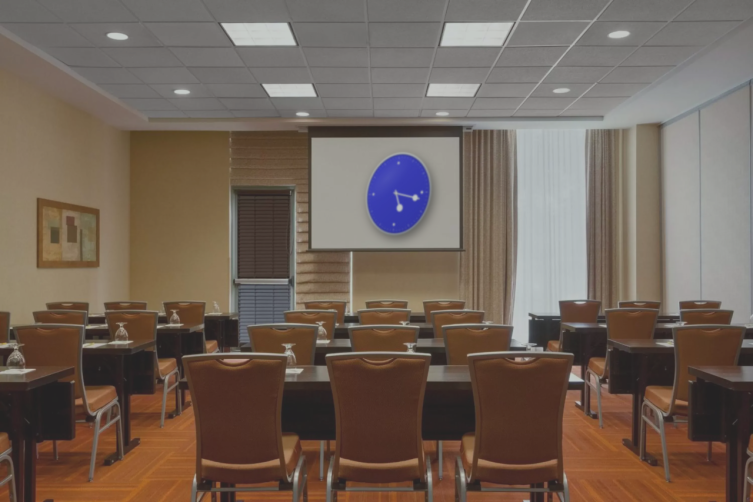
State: 5:17
